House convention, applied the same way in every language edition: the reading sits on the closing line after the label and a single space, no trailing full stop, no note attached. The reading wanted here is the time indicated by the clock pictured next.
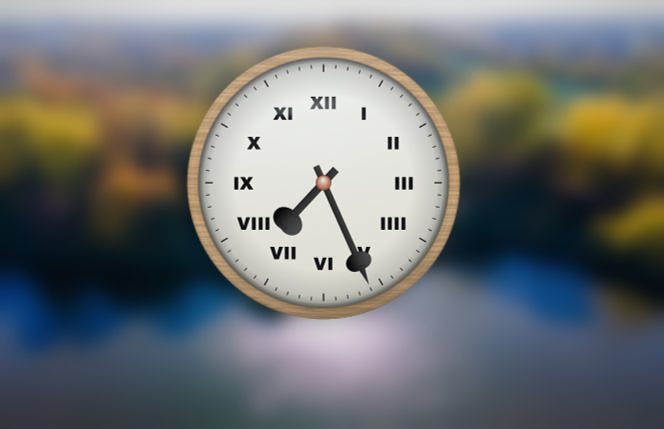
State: 7:26
